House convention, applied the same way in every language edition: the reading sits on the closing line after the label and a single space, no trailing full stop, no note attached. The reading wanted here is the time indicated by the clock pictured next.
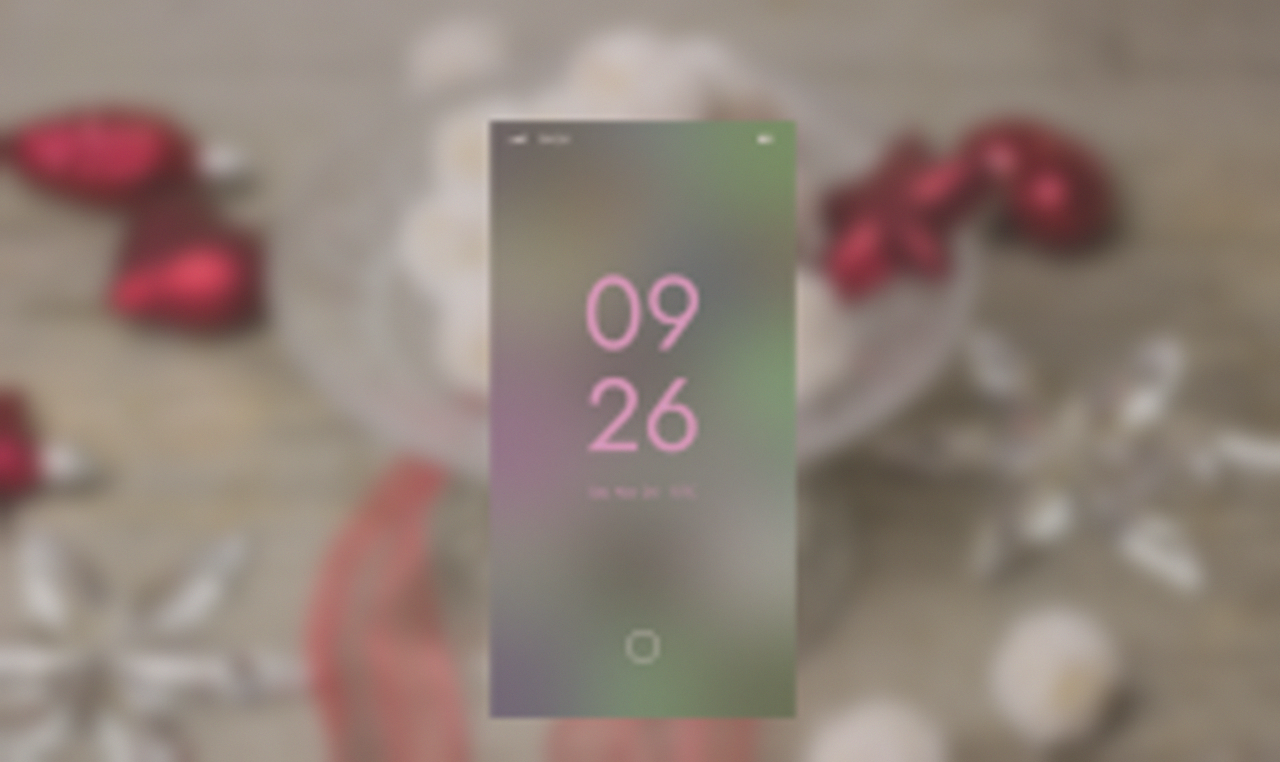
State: 9:26
